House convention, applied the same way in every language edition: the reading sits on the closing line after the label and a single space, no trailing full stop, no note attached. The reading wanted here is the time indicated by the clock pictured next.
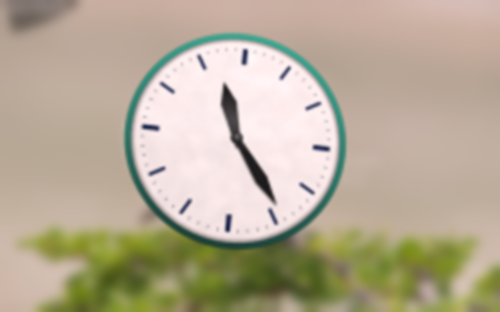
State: 11:24
